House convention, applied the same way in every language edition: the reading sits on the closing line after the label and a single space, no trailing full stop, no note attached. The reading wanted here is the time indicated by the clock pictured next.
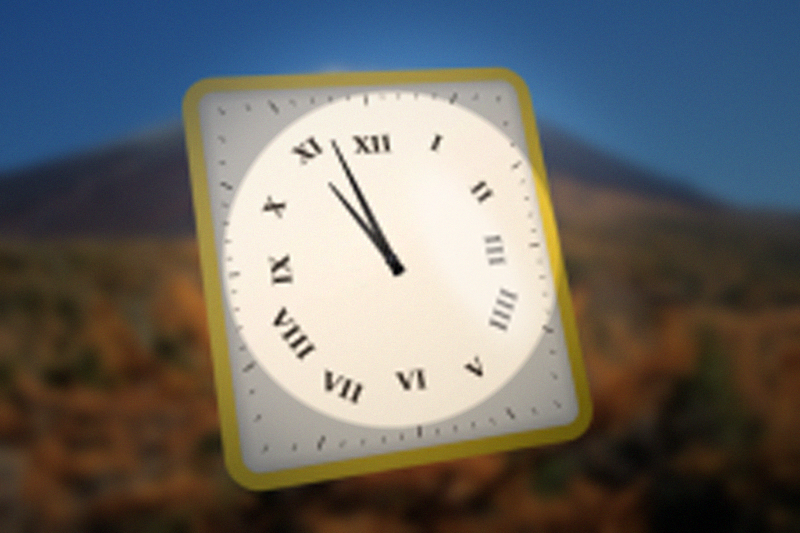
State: 10:57
